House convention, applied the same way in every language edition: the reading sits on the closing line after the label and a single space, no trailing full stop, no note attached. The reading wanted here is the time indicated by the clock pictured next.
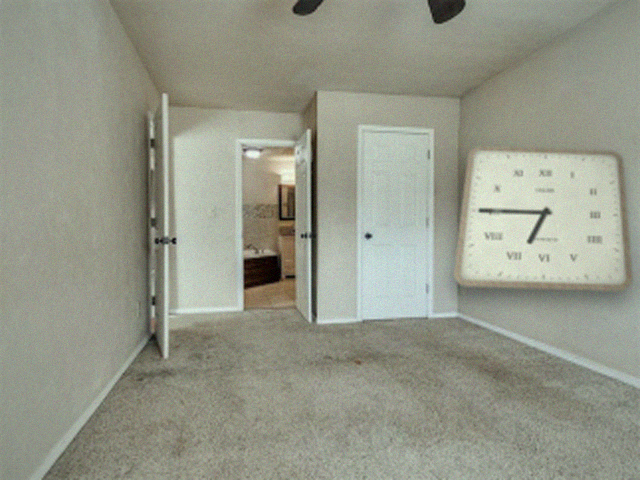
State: 6:45
